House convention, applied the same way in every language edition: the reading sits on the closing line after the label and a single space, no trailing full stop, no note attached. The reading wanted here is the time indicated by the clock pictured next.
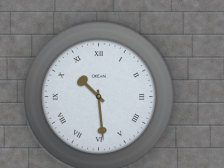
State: 10:29
